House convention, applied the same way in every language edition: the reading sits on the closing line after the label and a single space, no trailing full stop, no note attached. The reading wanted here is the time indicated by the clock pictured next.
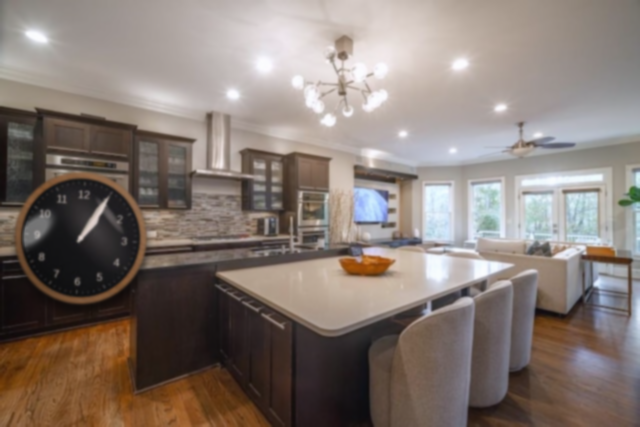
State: 1:05
